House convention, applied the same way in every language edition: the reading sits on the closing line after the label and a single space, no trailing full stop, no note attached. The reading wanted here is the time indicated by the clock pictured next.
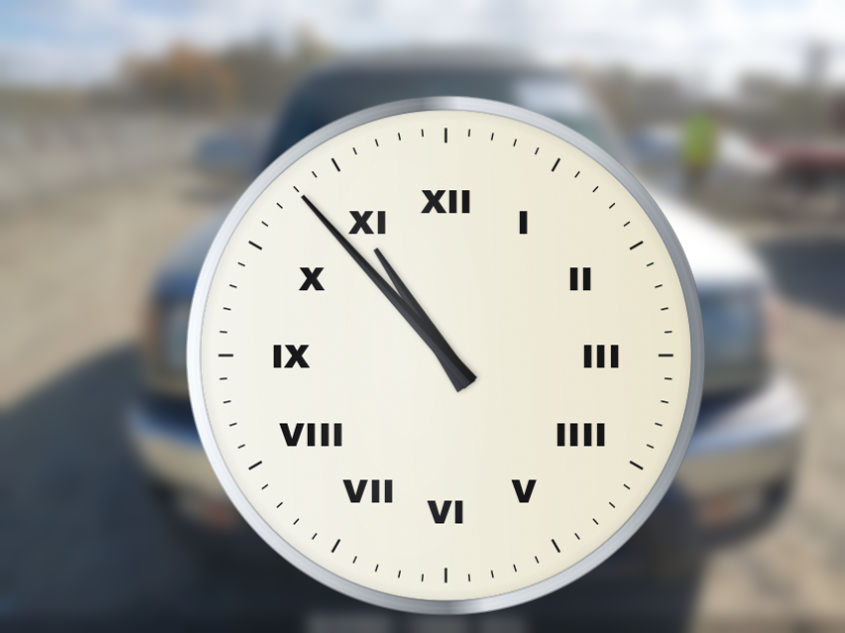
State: 10:53
